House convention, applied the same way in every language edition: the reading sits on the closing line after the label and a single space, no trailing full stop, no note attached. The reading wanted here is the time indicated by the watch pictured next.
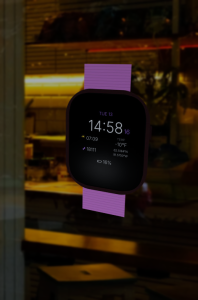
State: 14:58
